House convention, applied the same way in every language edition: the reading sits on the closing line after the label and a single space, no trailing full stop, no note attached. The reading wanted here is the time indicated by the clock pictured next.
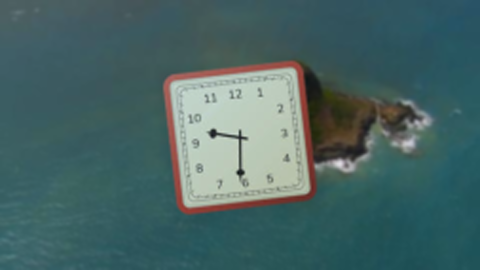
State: 9:31
